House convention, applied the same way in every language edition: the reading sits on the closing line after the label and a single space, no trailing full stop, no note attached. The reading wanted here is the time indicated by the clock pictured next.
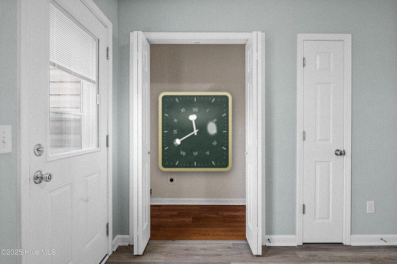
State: 11:40
